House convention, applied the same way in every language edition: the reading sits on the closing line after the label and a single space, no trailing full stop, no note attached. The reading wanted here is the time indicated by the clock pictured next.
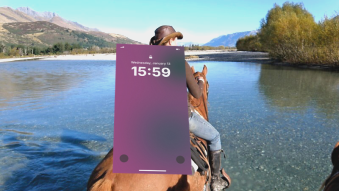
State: 15:59
